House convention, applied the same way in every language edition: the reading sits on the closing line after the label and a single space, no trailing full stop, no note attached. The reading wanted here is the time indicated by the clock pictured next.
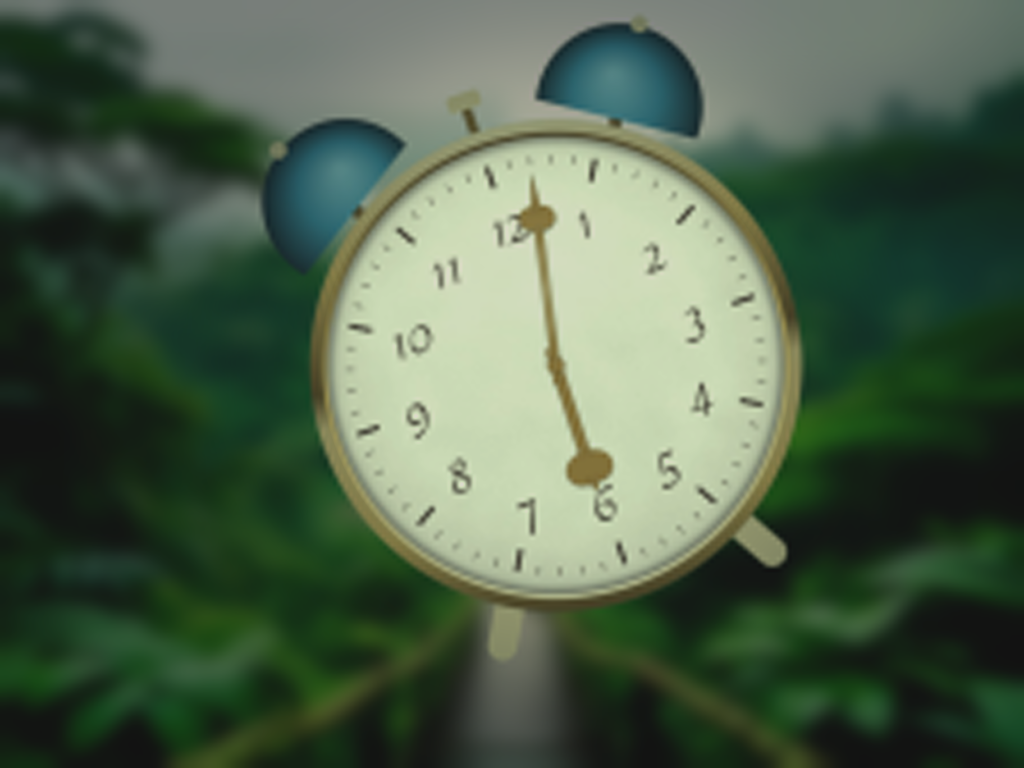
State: 6:02
